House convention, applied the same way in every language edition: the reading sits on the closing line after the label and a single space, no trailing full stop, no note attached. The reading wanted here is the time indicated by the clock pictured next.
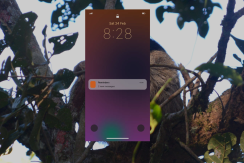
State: 8:28
